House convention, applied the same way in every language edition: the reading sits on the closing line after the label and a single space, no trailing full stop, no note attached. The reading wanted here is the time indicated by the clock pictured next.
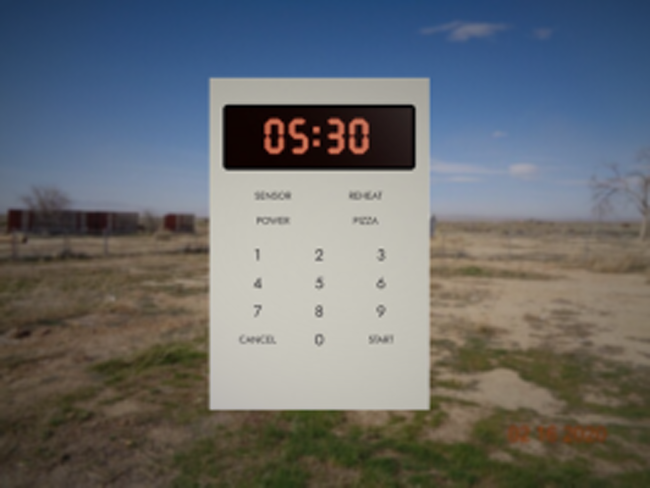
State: 5:30
